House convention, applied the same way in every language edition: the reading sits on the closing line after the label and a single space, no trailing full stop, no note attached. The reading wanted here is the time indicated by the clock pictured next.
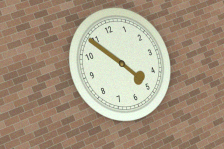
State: 4:54
